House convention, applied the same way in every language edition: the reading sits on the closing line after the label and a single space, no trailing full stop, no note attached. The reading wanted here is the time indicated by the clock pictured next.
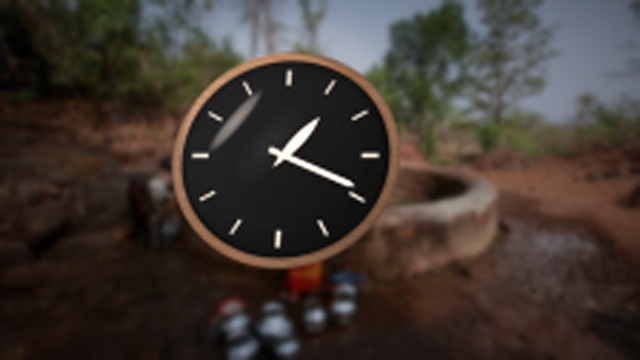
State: 1:19
